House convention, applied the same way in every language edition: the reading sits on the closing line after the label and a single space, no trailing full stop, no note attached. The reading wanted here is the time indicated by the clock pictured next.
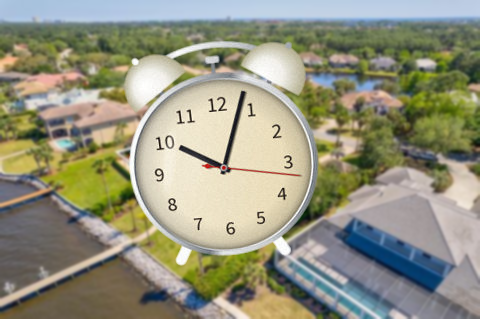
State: 10:03:17
